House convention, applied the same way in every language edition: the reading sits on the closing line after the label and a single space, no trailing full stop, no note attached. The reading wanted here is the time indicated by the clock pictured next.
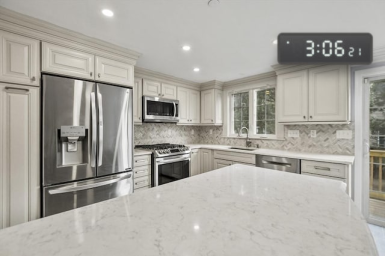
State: 3:06:21
